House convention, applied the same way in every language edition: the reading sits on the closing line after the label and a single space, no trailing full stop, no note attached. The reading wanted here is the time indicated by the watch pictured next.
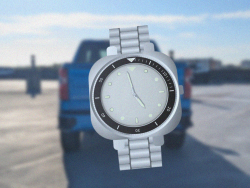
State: 4:58
